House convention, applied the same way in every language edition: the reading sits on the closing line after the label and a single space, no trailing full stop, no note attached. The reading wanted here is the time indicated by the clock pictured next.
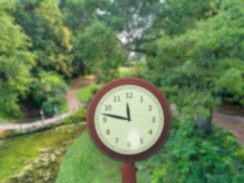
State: 11:47
